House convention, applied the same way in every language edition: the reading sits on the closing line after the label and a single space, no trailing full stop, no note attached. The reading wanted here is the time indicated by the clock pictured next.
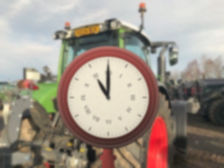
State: 11:00
